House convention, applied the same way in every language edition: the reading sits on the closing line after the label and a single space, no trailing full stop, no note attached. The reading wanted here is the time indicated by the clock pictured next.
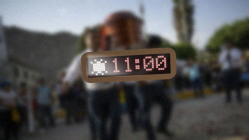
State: 11:00
